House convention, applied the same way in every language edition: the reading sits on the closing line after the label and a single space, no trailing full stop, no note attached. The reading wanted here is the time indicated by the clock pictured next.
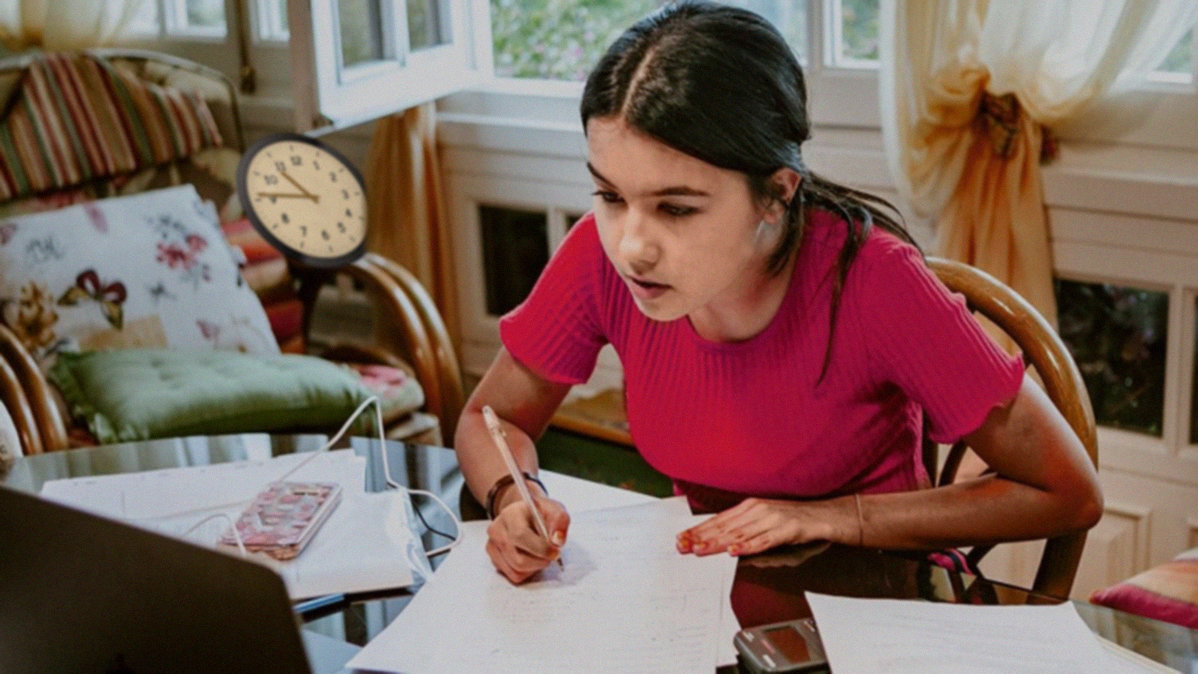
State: 10:46
